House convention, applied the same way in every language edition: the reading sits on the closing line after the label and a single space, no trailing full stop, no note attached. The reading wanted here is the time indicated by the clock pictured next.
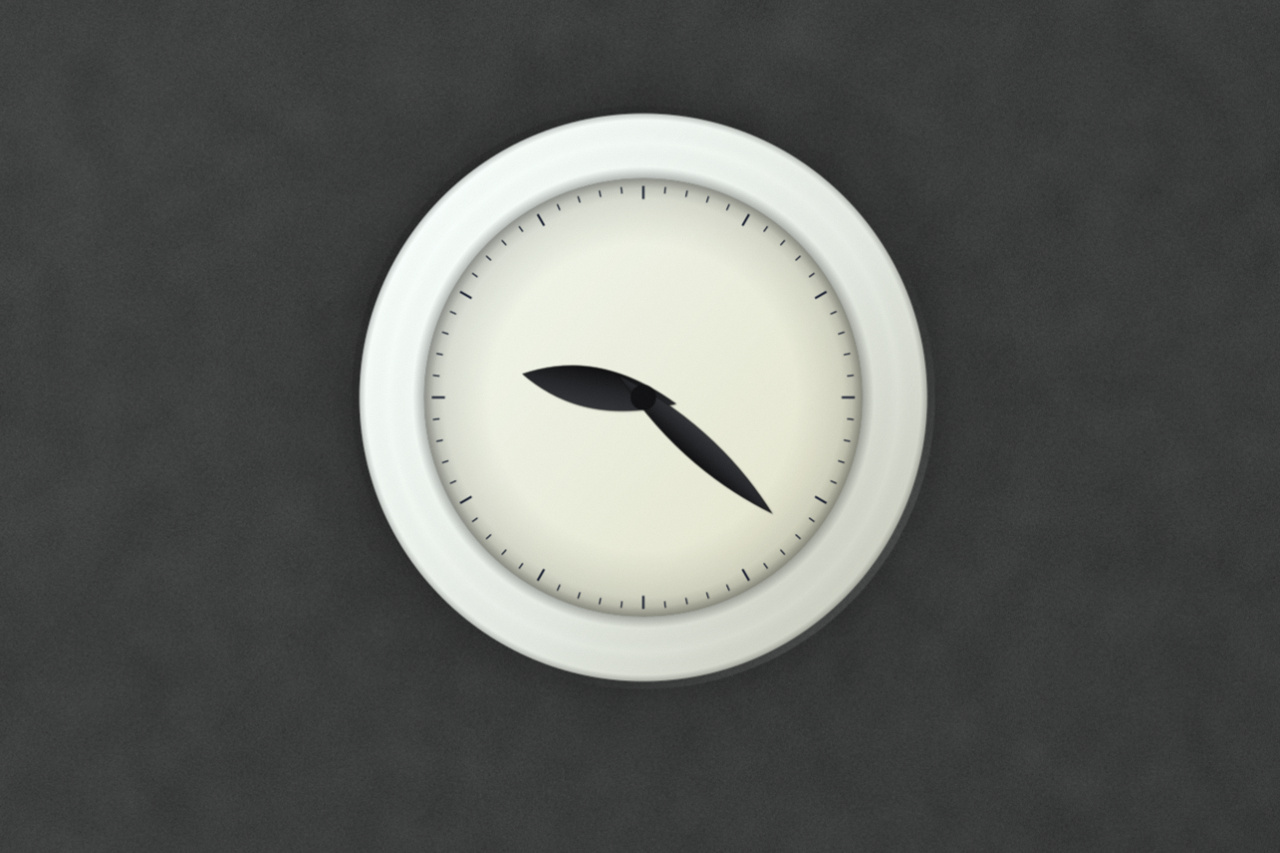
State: 9:22
